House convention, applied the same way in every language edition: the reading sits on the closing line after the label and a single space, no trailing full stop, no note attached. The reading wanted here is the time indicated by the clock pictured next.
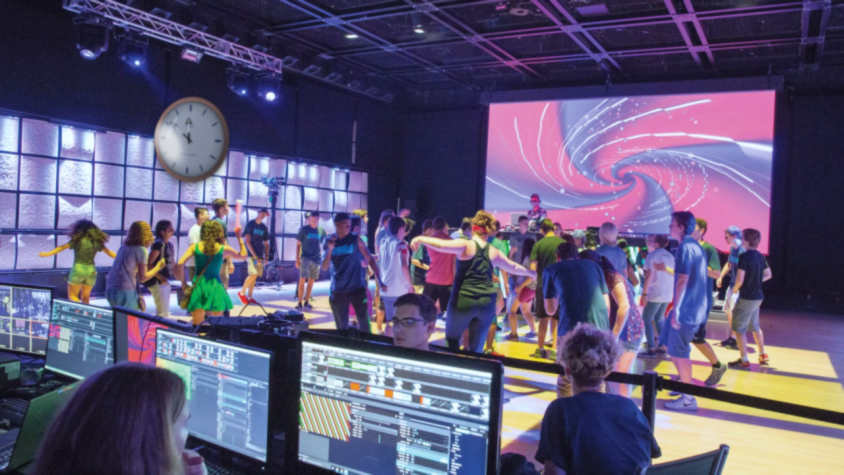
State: 11:51
